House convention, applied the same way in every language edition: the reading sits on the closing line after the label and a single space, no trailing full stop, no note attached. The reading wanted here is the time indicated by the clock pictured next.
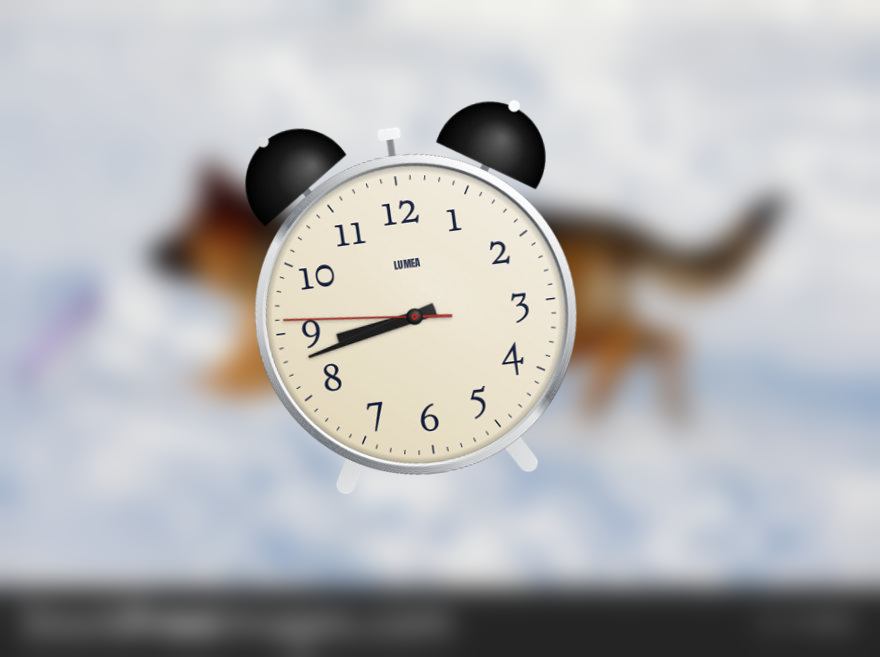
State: 8:42:46
